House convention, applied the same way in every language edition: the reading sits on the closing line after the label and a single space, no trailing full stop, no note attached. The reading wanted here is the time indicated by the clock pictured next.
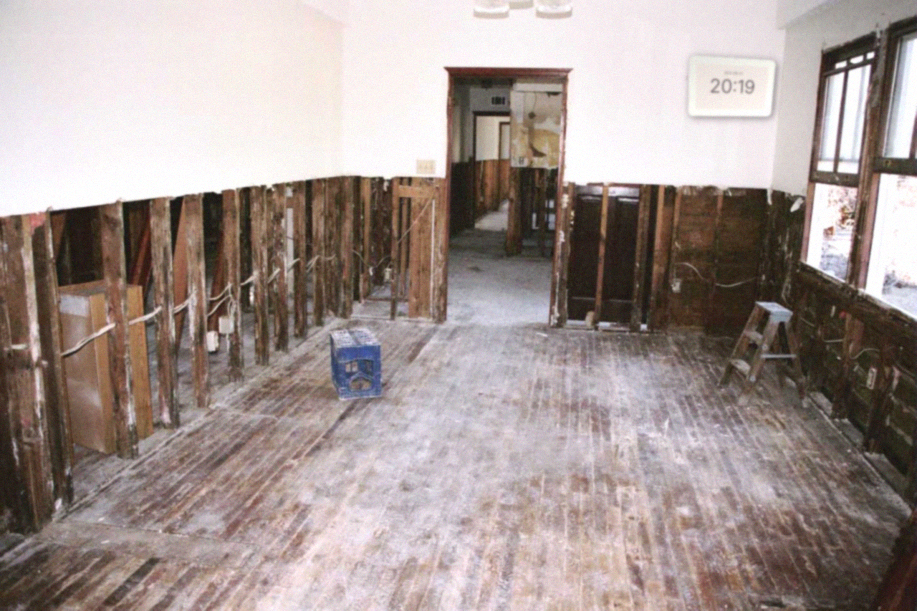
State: 20:19
